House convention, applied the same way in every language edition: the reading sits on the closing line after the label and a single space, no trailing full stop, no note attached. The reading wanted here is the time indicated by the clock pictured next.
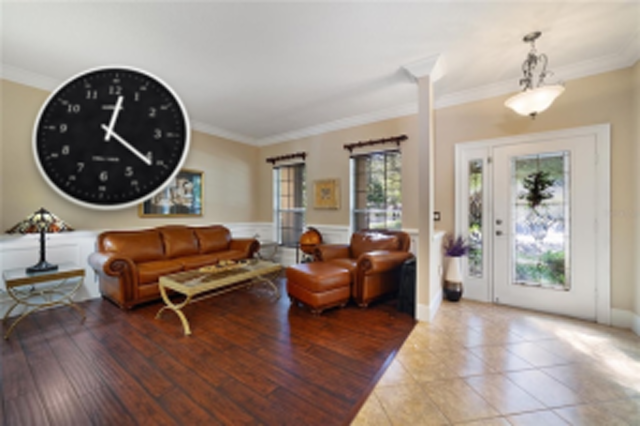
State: 12:21
